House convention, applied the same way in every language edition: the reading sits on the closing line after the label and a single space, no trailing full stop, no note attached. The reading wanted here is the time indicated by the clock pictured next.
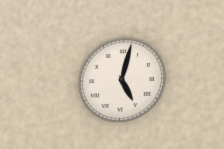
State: 5:02
